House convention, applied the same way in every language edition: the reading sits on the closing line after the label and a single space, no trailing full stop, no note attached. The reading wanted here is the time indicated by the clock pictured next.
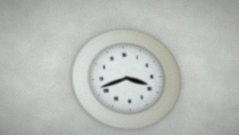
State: 3:42
